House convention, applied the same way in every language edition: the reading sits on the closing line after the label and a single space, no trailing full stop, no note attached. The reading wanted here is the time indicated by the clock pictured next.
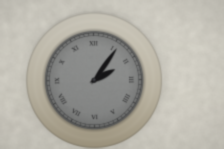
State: 2:06
